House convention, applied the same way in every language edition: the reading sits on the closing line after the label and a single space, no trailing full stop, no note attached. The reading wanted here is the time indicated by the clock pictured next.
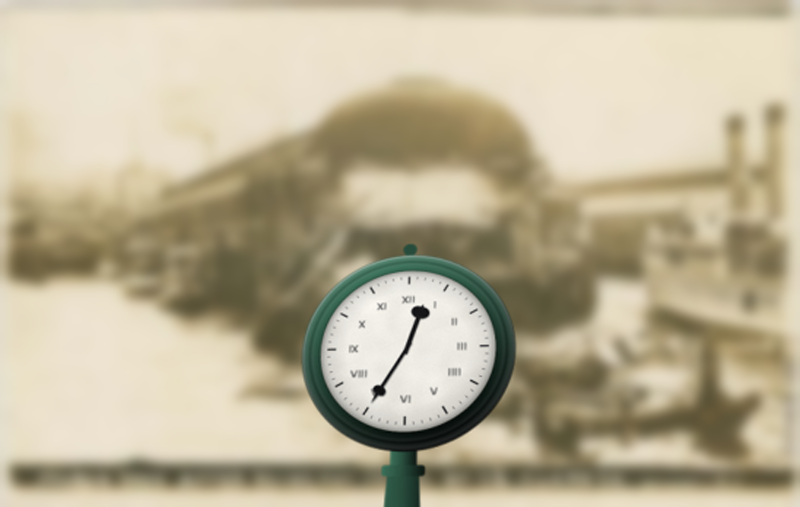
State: 12:35
